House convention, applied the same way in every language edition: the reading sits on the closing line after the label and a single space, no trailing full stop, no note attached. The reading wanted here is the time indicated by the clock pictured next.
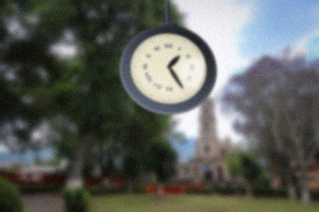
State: 1:25
